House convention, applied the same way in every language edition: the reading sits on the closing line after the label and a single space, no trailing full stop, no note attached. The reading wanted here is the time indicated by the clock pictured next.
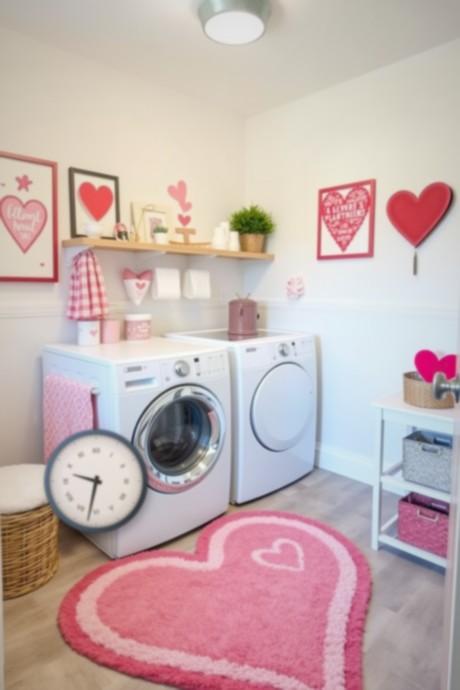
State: 9:32
